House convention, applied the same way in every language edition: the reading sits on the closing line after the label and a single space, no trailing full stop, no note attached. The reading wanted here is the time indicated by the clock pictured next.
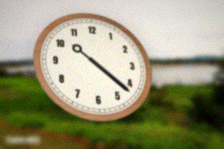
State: 10:22
